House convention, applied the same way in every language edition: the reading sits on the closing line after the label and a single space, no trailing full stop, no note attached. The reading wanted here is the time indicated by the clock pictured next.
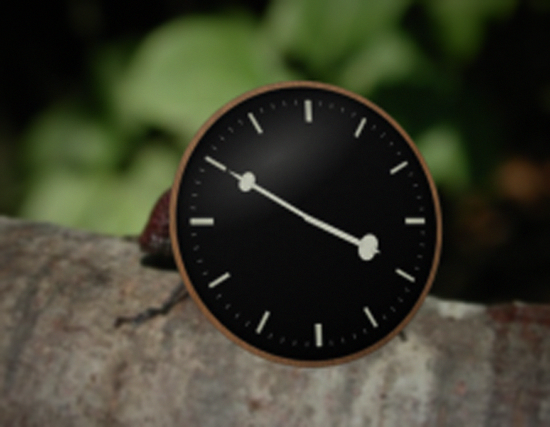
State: 3:50
